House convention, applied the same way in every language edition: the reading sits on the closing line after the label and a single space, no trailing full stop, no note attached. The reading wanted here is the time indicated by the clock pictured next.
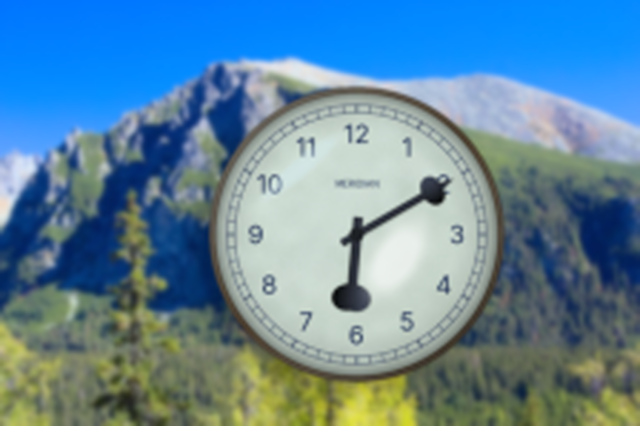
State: 6:10
